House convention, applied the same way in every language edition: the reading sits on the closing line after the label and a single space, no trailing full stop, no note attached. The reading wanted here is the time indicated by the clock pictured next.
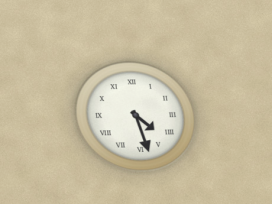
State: 4:28
